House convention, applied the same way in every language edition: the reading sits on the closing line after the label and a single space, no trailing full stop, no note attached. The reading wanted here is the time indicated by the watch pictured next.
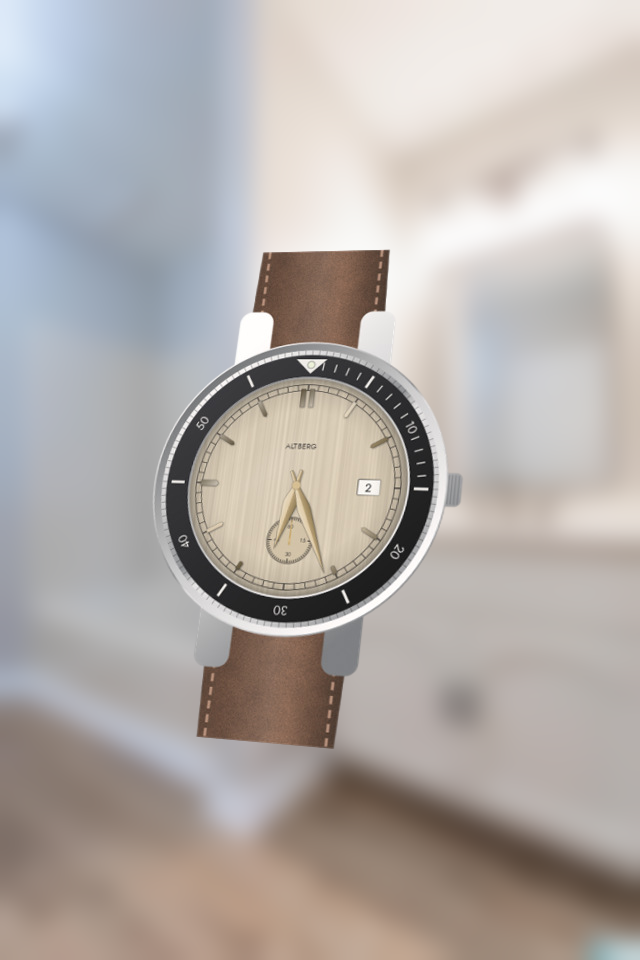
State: 6:26
